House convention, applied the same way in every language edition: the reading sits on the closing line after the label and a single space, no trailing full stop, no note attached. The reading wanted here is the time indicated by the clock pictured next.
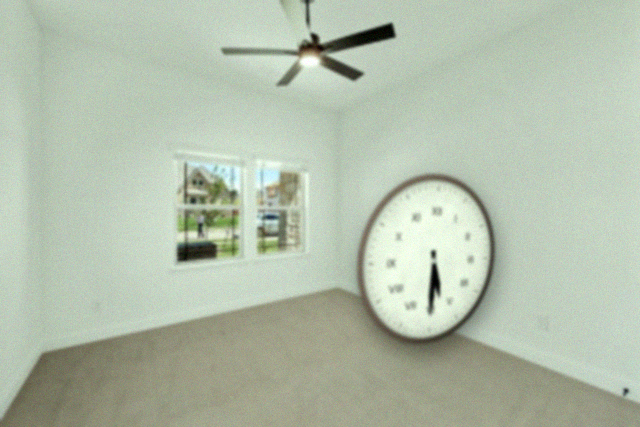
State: 5:30
